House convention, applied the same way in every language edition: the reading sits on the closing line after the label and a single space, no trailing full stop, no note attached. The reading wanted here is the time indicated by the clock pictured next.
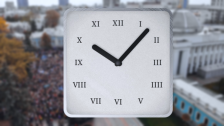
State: 10:07
